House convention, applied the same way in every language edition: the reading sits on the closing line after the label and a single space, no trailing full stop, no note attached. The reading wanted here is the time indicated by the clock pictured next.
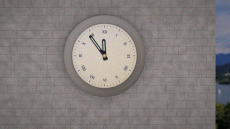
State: 11:54
